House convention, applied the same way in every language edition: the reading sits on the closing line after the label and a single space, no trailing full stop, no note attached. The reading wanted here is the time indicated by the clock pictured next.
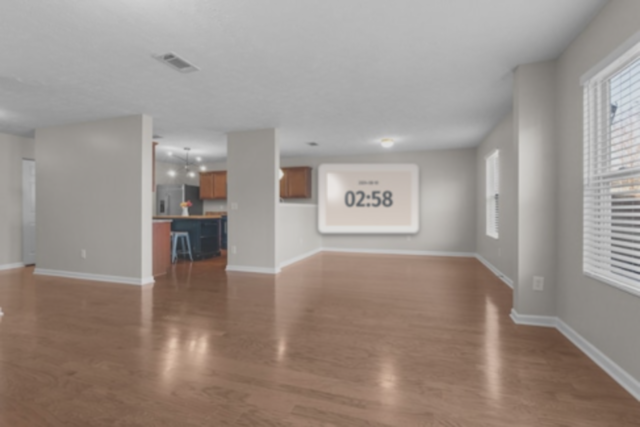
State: 2:58
